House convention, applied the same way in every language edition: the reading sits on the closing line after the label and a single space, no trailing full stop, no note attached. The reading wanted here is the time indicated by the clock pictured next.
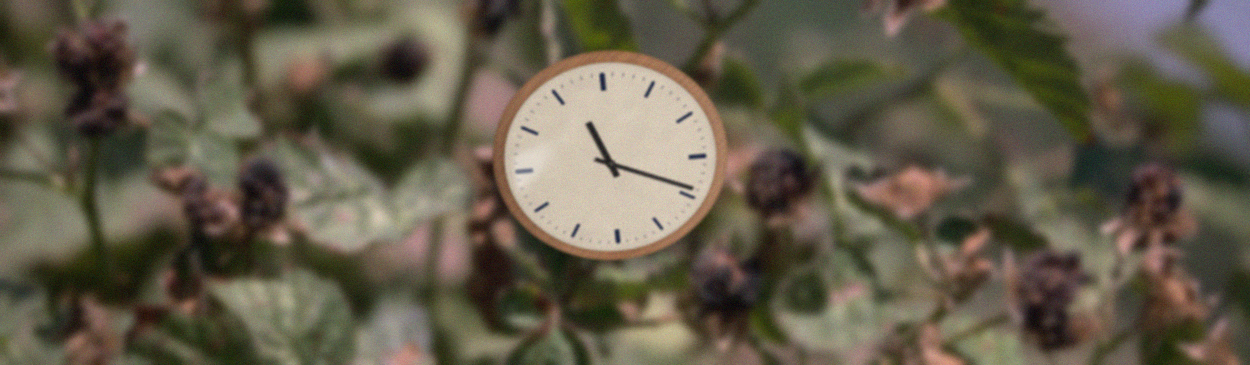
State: 11:19
